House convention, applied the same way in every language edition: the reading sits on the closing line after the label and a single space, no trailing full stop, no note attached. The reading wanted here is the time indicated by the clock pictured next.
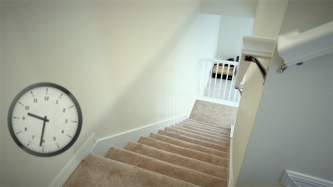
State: 9:31
